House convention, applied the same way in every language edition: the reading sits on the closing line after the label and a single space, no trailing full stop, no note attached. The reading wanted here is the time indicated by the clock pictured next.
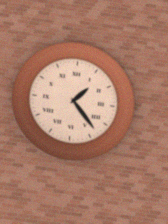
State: 1:23
